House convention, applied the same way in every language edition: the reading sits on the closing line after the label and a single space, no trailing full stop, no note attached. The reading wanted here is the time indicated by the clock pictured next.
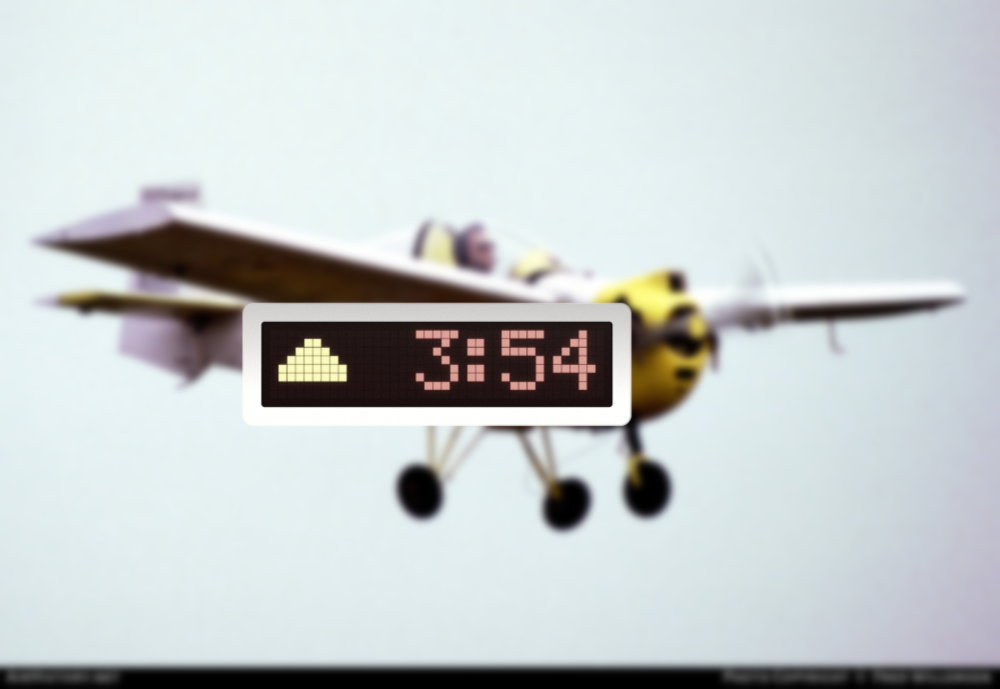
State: 3:54
